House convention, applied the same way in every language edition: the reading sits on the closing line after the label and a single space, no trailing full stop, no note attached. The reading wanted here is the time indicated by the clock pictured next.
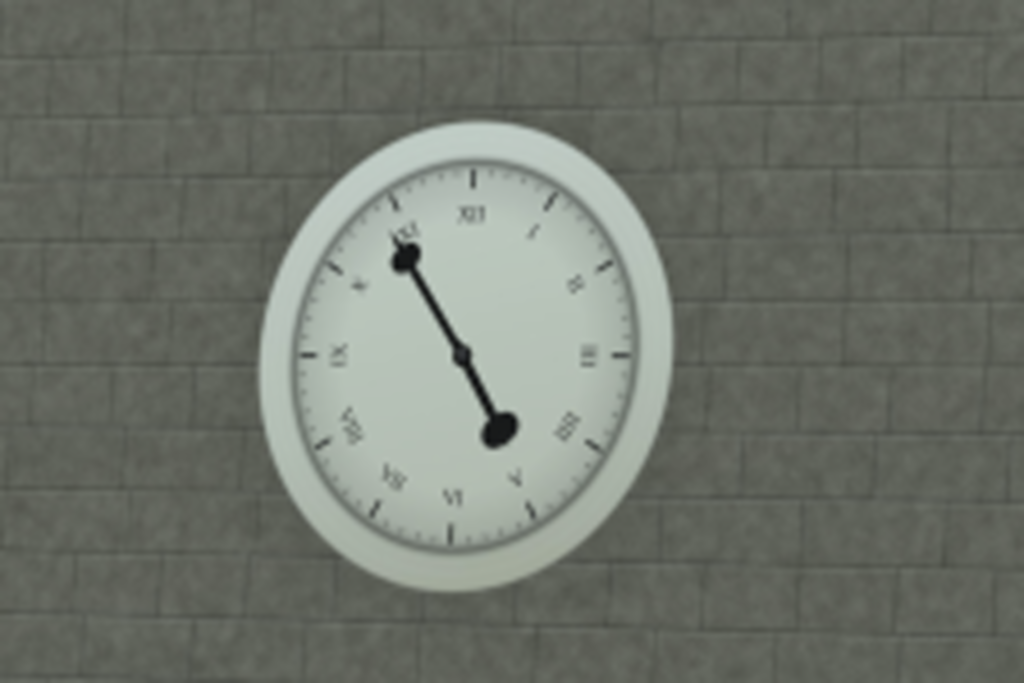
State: 4:54
